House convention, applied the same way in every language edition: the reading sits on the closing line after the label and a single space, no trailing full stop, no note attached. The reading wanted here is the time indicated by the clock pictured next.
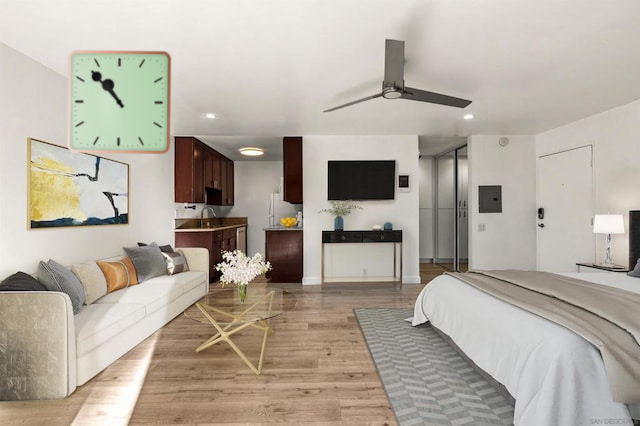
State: 10:53
